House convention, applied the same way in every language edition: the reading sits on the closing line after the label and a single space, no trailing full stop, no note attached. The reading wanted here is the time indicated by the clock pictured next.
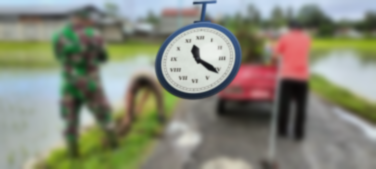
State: 11:21
